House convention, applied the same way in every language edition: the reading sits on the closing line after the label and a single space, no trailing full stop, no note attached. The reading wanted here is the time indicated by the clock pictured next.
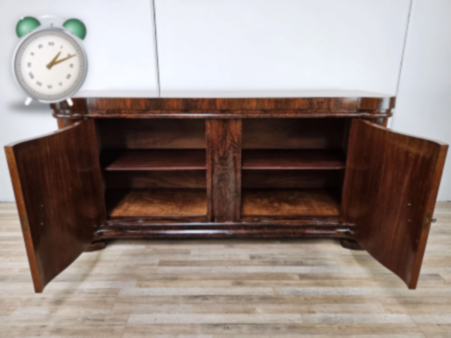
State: 1:11
